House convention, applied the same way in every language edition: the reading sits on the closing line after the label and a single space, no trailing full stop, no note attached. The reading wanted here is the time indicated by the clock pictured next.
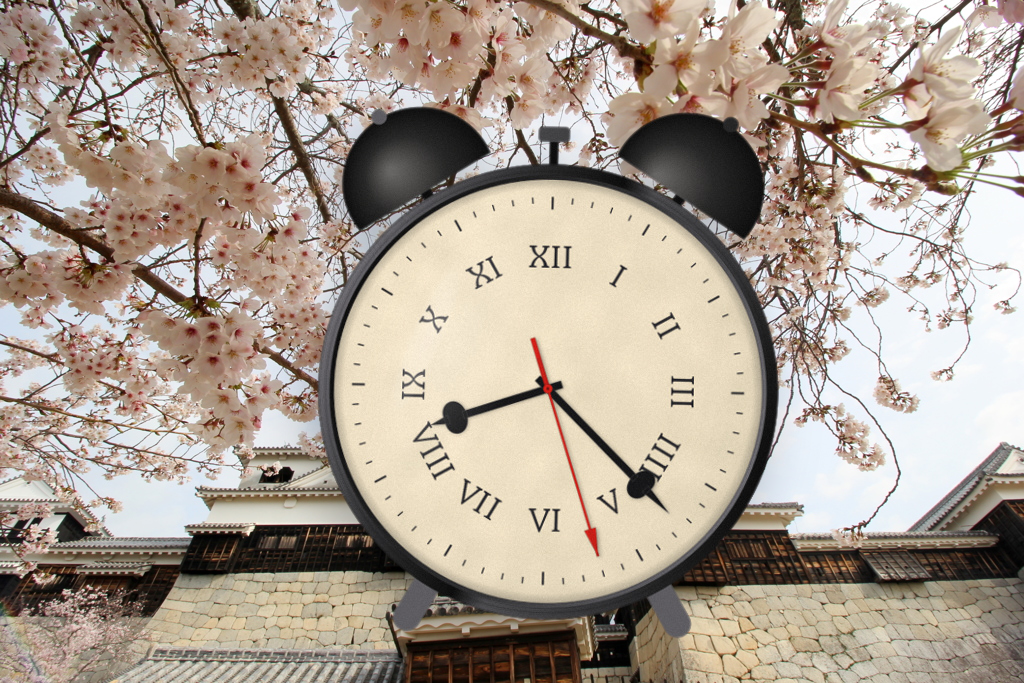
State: 8:22:27
